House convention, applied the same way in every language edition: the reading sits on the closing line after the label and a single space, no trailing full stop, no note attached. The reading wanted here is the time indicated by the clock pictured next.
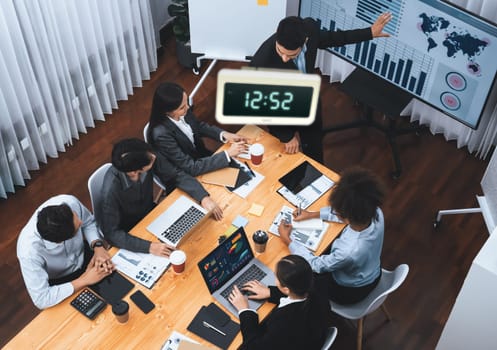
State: 12:52
